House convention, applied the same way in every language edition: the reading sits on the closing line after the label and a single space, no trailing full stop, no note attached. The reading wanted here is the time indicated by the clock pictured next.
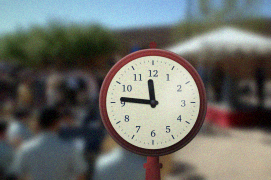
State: 11:46
